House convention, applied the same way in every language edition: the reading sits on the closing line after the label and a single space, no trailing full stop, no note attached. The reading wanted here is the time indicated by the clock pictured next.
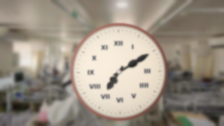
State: 7:10
